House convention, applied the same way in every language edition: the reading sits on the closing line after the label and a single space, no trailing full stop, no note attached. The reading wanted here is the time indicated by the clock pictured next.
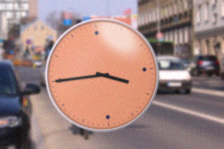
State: 3:45
